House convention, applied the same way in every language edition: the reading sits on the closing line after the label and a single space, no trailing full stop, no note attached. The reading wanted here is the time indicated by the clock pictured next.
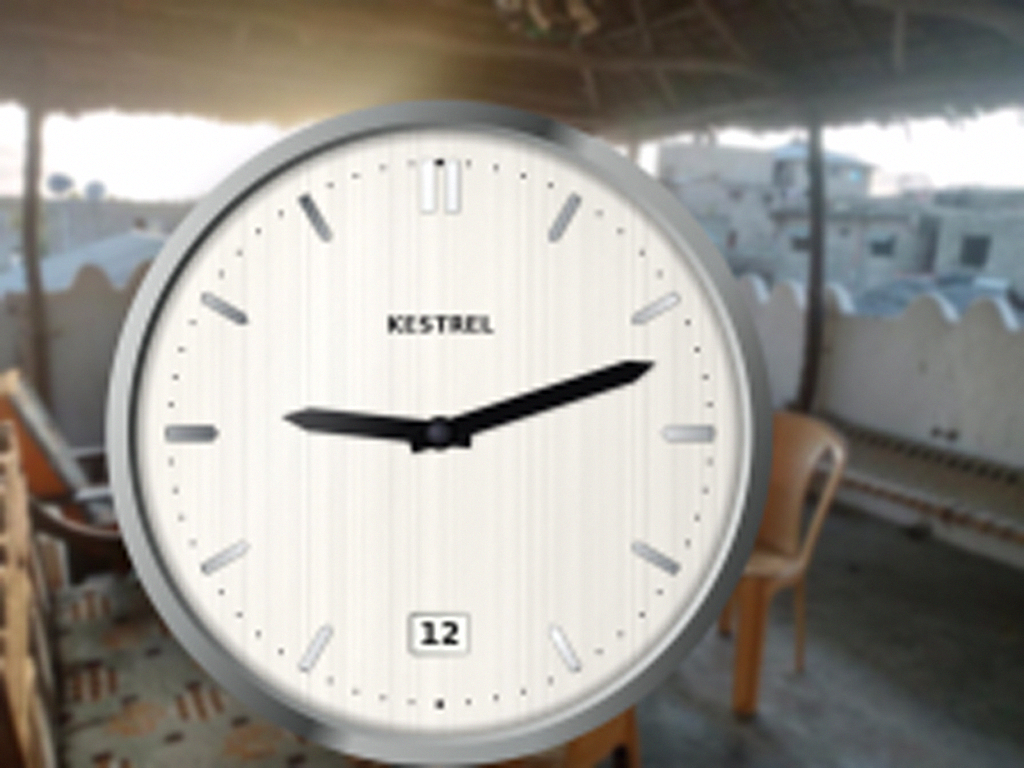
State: 9:12
